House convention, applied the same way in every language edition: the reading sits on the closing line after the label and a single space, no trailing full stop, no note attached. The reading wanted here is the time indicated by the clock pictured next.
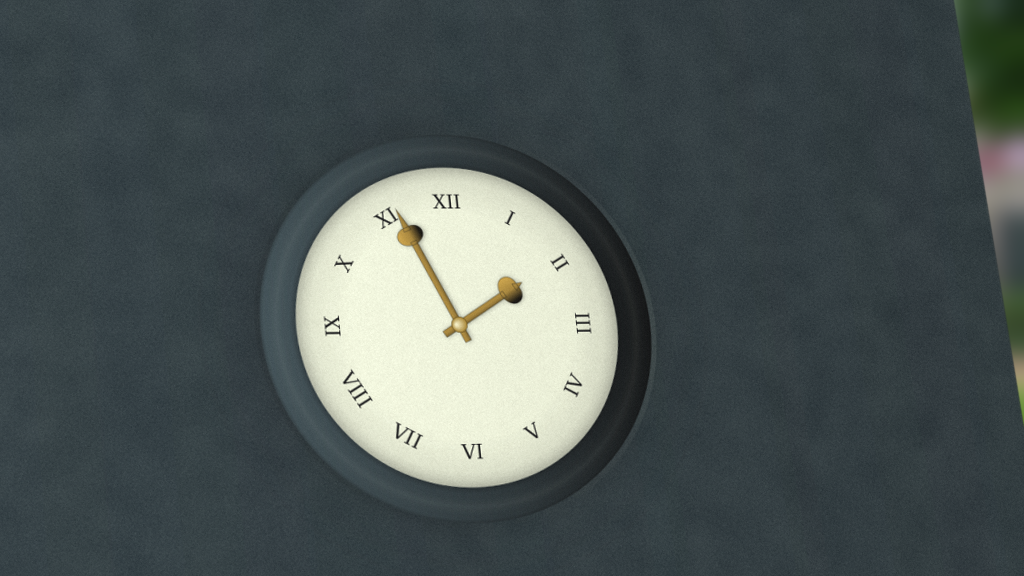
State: 1:56
